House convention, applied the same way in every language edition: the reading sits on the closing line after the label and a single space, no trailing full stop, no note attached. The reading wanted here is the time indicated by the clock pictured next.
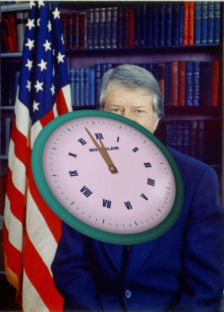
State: 11:58
